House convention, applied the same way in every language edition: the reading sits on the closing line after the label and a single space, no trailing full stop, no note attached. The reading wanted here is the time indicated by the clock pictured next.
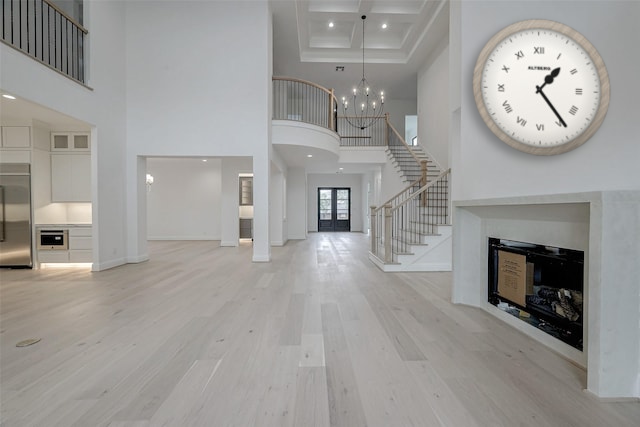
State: 1:24
